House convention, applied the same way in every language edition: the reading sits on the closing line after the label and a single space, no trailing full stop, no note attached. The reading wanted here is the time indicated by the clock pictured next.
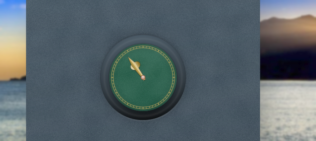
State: 10:54
